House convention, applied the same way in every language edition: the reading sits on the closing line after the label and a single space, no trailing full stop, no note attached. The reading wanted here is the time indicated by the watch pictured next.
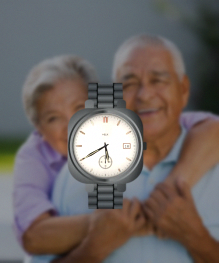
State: 5:40
